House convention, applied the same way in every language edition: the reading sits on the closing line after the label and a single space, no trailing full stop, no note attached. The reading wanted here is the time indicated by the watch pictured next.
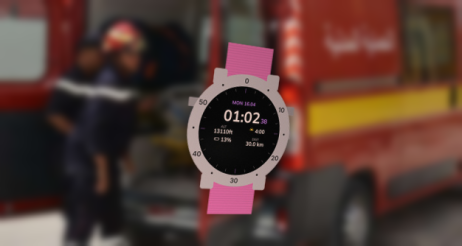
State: 1:02
